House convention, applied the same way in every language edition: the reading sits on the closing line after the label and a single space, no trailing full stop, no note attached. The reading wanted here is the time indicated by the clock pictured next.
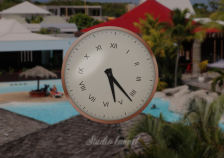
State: 5:22
